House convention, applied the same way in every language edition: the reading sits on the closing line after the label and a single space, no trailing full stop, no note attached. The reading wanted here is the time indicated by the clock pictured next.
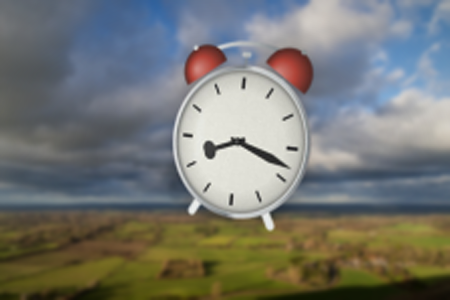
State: 8:18
